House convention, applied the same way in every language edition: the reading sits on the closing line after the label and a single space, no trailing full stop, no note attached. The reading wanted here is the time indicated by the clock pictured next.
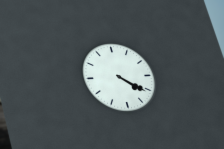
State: 4:21
